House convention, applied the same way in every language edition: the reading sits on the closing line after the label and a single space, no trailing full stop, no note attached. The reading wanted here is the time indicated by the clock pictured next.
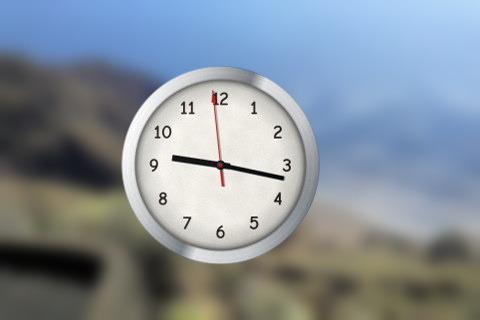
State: 9:16:59
